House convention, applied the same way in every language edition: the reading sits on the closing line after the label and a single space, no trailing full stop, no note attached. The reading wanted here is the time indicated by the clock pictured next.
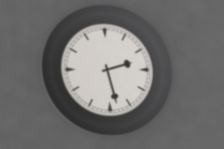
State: 2:28
